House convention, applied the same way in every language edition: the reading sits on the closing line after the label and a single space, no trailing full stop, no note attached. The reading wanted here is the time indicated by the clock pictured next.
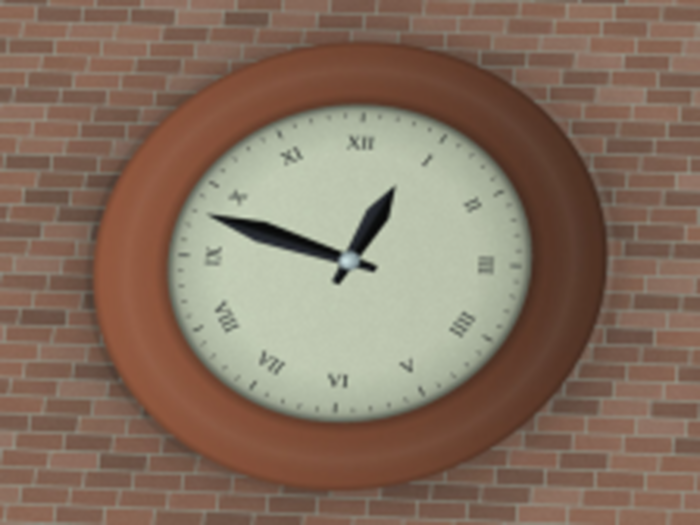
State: 12:48
